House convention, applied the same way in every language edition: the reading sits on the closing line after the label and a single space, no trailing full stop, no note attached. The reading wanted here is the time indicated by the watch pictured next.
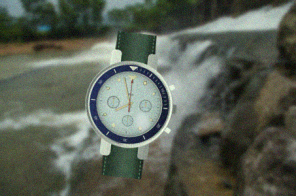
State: 7:57
